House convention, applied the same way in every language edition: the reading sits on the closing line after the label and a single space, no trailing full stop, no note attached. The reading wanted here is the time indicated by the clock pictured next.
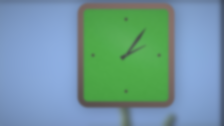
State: 2:06
